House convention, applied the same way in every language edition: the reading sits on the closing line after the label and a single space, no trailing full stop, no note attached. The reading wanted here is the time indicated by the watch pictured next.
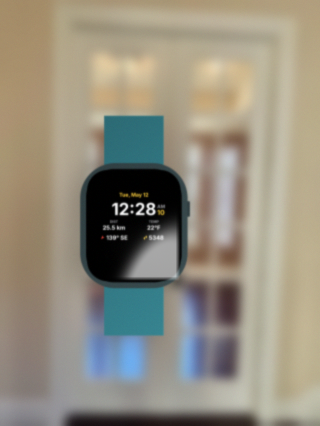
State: 12:28
